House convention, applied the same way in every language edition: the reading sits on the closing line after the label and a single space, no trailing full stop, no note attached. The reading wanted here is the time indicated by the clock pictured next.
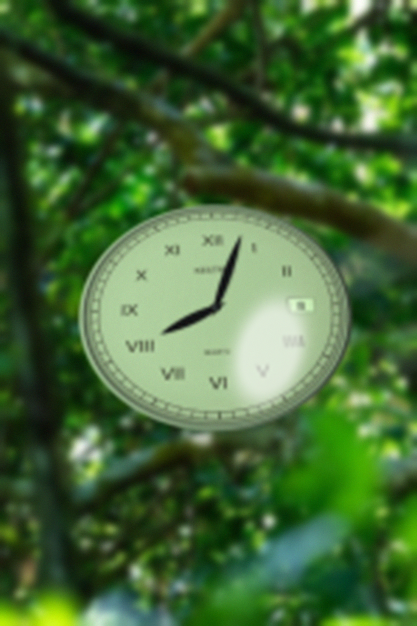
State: 8:03
